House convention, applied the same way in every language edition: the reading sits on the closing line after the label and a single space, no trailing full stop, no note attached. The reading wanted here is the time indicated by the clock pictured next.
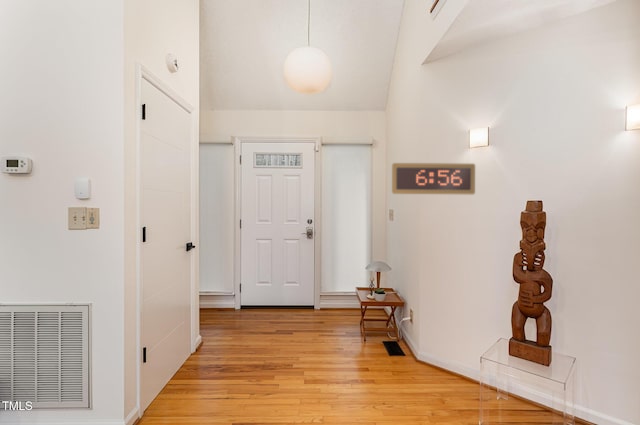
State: 6:56
